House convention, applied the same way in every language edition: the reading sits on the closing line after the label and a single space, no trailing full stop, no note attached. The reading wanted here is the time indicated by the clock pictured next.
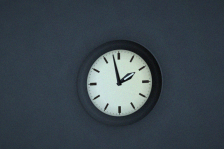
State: 1:58
